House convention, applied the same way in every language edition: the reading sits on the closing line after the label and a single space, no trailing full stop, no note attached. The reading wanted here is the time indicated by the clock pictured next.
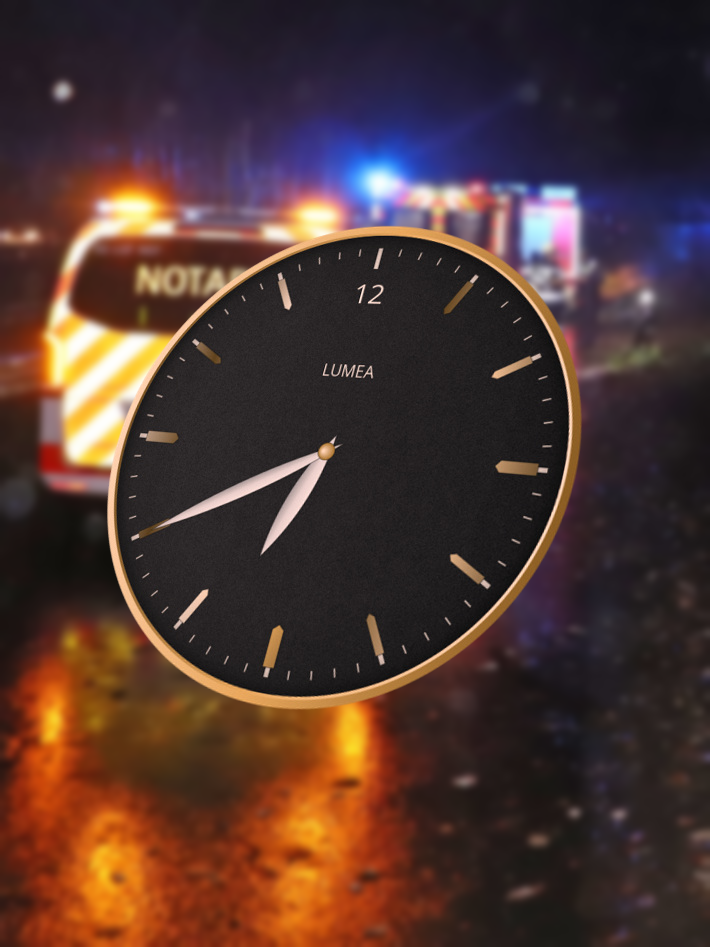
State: 6:40
